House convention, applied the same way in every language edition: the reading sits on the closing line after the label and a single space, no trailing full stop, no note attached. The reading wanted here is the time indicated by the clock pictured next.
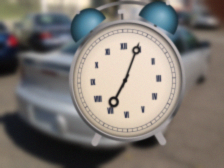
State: 7:04
